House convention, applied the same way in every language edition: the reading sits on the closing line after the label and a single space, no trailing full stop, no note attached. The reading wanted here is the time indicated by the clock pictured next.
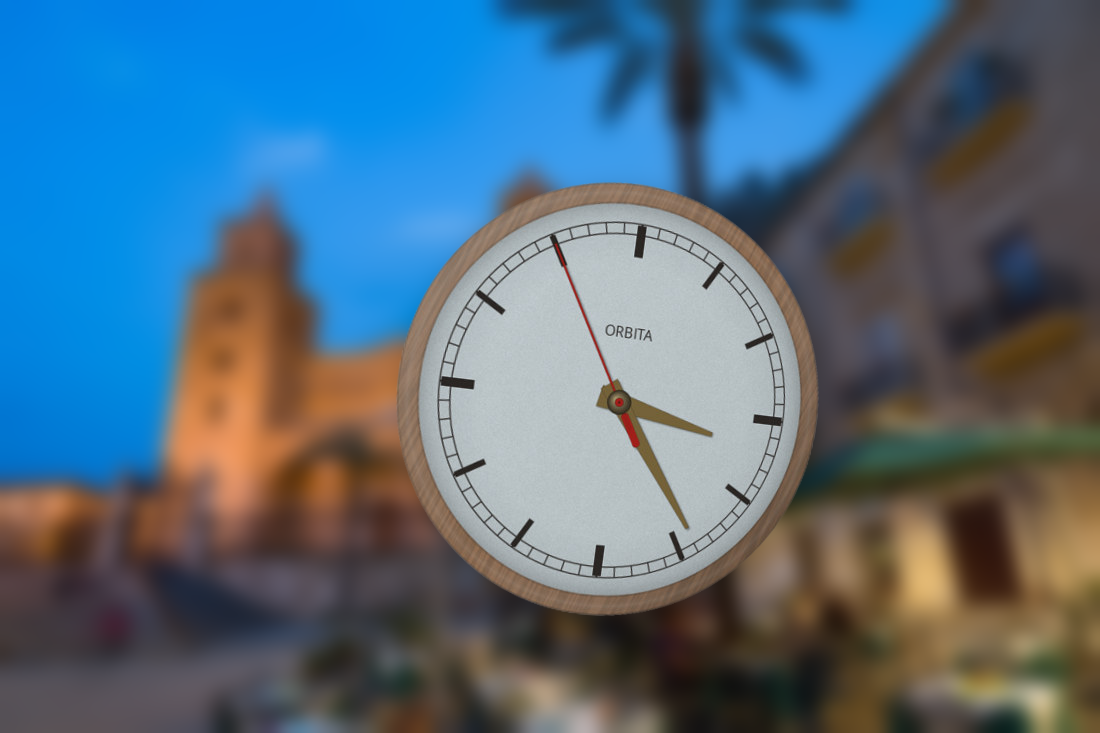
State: 3:23:55
